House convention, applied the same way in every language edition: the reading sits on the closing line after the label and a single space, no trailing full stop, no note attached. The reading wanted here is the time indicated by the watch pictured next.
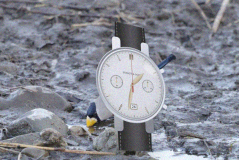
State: 1:32
